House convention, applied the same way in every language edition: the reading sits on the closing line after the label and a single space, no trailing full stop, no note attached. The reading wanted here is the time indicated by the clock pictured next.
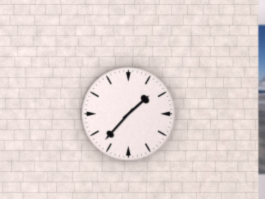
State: 1:37
